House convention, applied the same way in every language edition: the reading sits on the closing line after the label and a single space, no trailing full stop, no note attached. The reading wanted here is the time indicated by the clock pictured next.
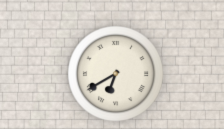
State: 6:40
